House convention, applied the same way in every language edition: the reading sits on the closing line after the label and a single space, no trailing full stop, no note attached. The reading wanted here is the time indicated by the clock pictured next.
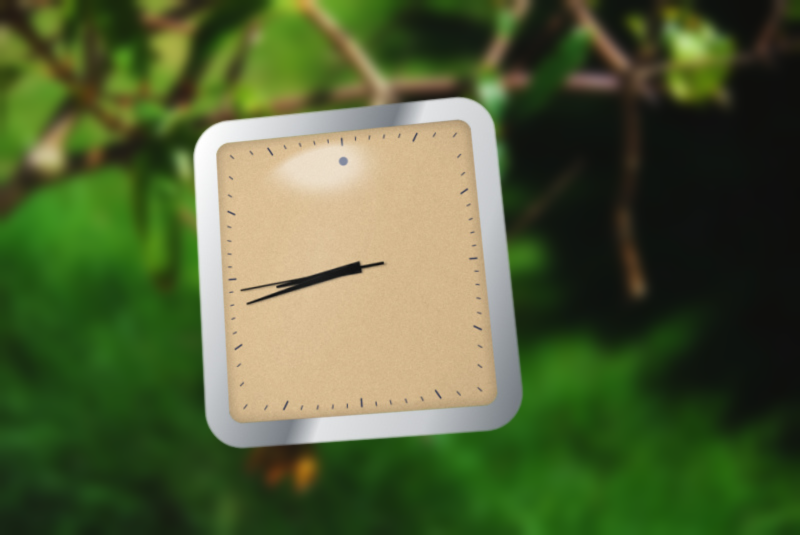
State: 8:42:44
